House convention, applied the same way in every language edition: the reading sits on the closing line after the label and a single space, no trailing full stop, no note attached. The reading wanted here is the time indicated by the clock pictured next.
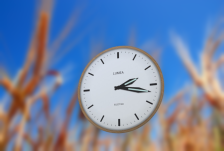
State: 2:17
